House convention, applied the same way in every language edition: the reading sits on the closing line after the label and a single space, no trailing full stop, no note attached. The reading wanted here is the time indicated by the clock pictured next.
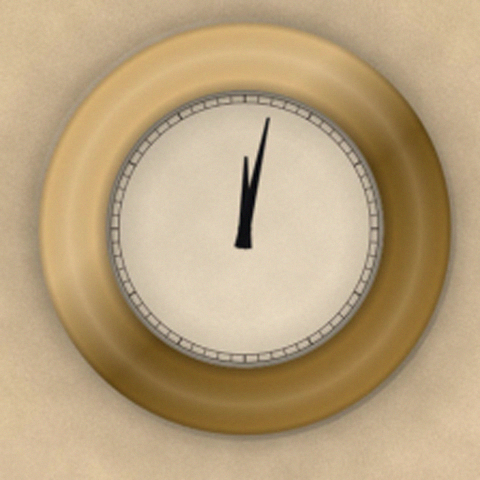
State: 12:02
